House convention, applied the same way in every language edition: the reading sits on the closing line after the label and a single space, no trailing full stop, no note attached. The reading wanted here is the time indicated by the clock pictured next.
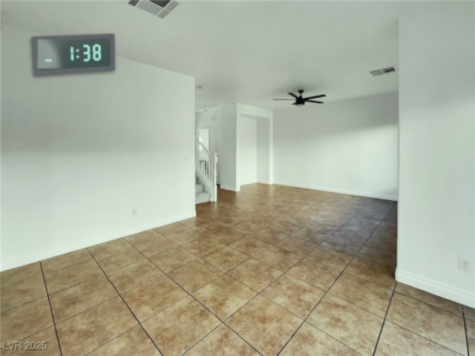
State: 1:38
